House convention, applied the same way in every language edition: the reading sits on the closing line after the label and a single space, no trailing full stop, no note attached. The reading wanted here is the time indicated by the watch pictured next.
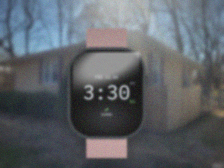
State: 3:30
